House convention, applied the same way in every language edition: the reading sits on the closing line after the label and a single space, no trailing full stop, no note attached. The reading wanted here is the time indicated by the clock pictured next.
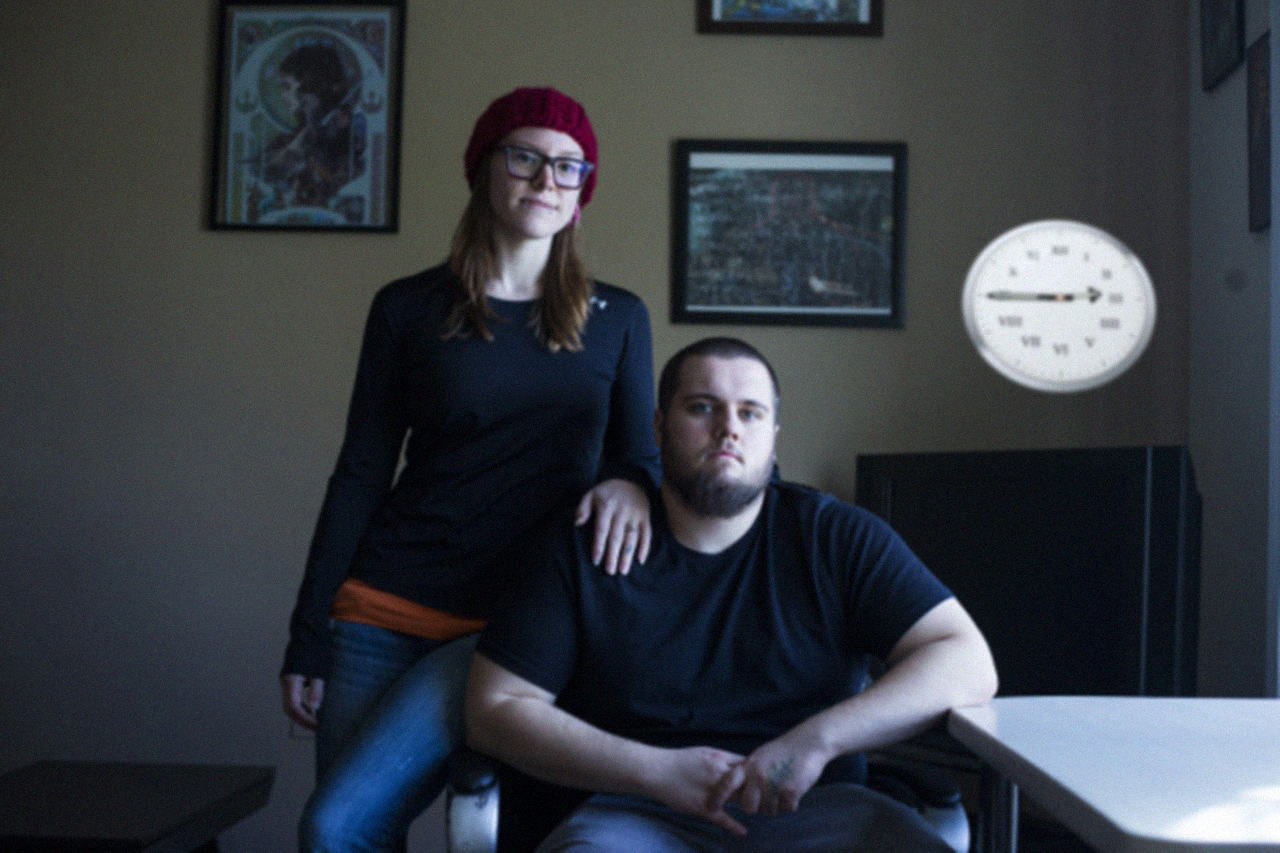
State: 2:45
